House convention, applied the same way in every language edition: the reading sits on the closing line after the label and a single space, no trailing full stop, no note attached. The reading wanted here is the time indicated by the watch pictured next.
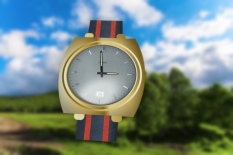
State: 2:59
